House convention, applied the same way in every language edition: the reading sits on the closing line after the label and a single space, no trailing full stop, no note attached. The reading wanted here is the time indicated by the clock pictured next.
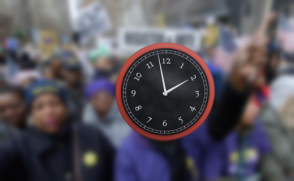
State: 1:58
